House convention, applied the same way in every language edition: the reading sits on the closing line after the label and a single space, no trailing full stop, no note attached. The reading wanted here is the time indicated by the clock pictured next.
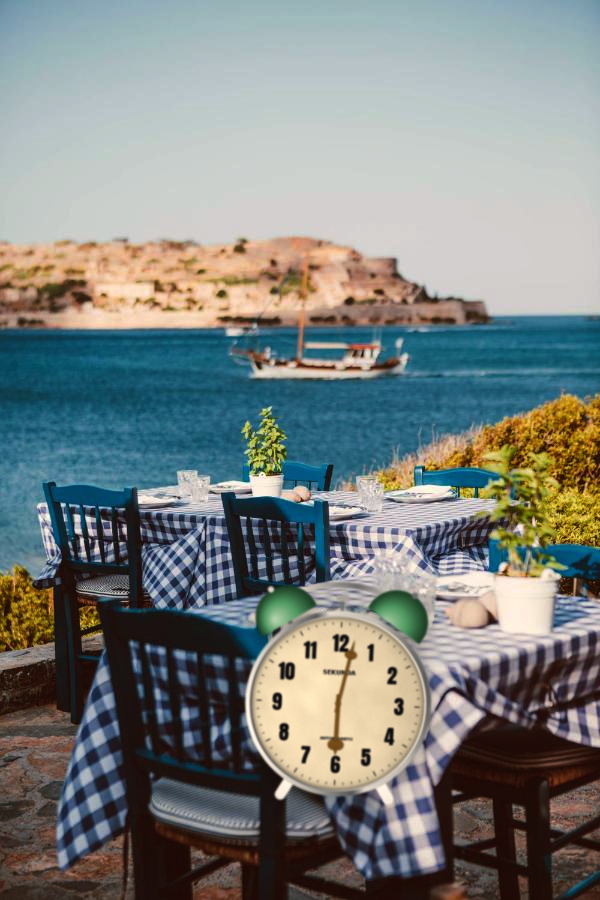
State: 6:02
